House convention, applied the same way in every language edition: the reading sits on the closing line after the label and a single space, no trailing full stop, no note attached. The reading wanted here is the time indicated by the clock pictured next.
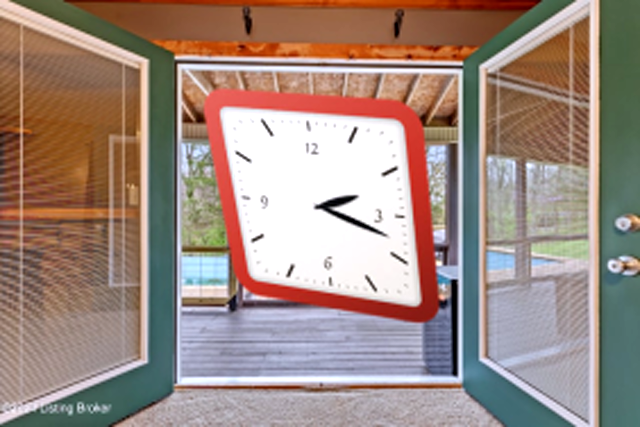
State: 2:18
